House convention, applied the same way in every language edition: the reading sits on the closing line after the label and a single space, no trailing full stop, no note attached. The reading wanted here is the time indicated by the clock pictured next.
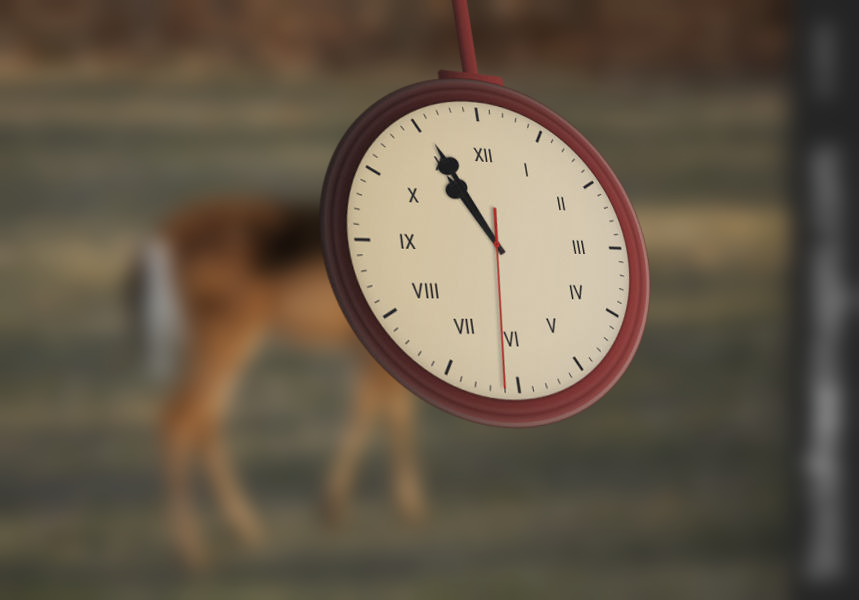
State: 10:55:31
